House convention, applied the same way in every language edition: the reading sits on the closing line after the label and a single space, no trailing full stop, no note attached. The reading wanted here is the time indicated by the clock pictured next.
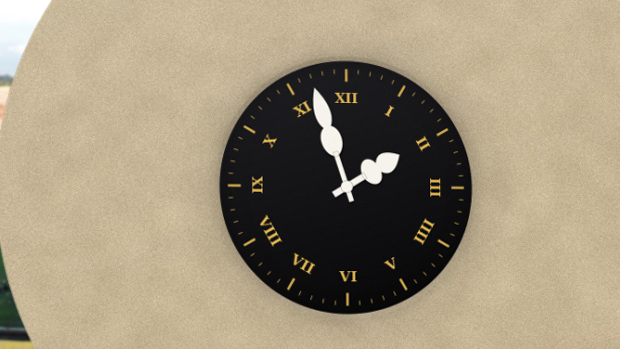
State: 1:57
